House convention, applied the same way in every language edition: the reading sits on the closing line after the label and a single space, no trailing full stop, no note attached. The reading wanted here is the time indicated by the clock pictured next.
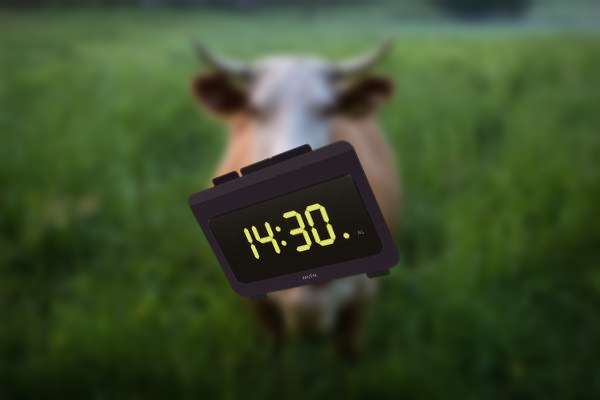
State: 14:30
